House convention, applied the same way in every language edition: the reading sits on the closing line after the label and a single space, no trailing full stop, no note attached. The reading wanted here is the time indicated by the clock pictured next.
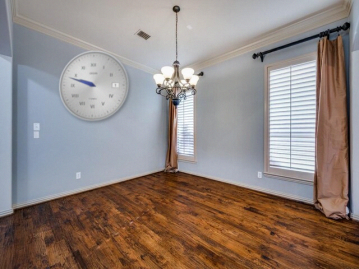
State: 9:48
